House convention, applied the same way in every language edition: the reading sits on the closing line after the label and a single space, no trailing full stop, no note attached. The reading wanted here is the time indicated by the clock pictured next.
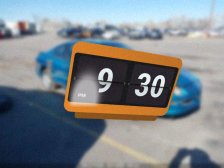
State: 9:30
